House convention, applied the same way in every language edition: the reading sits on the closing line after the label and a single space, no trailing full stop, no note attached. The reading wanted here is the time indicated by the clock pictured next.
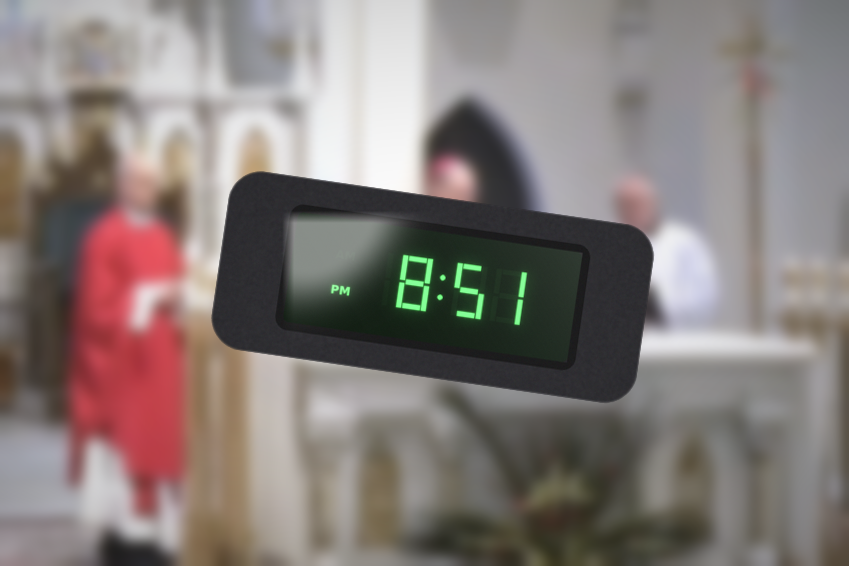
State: 8:51
